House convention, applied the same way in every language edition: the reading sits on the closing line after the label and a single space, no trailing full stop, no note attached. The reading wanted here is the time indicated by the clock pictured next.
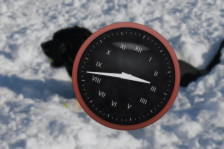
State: 2:42
